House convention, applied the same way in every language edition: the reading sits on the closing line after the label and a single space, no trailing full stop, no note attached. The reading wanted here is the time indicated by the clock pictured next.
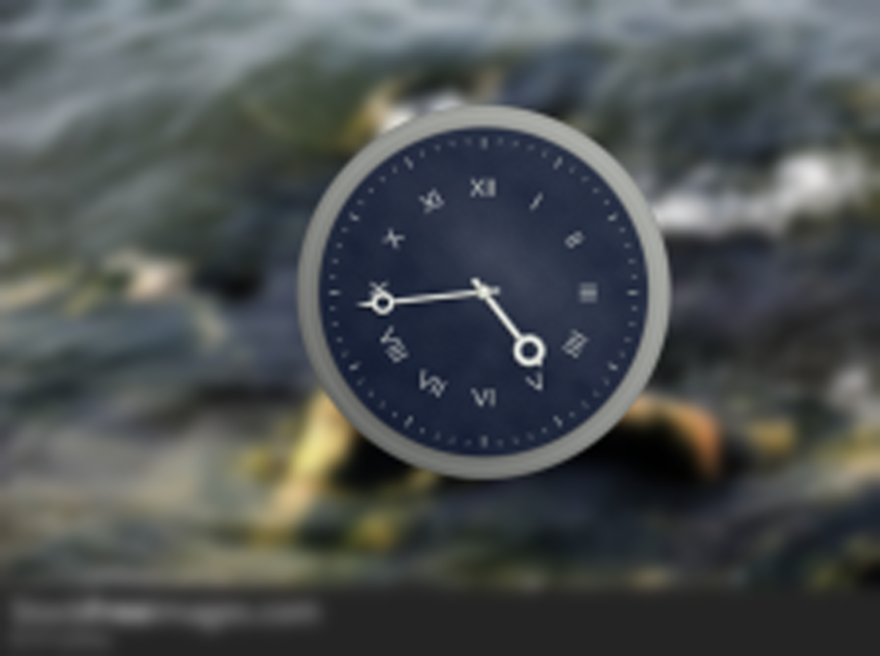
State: 4:44
